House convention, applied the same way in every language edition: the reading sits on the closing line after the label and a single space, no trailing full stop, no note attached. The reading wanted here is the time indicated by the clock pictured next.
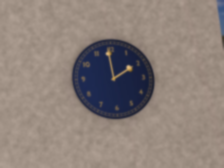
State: 1:59
